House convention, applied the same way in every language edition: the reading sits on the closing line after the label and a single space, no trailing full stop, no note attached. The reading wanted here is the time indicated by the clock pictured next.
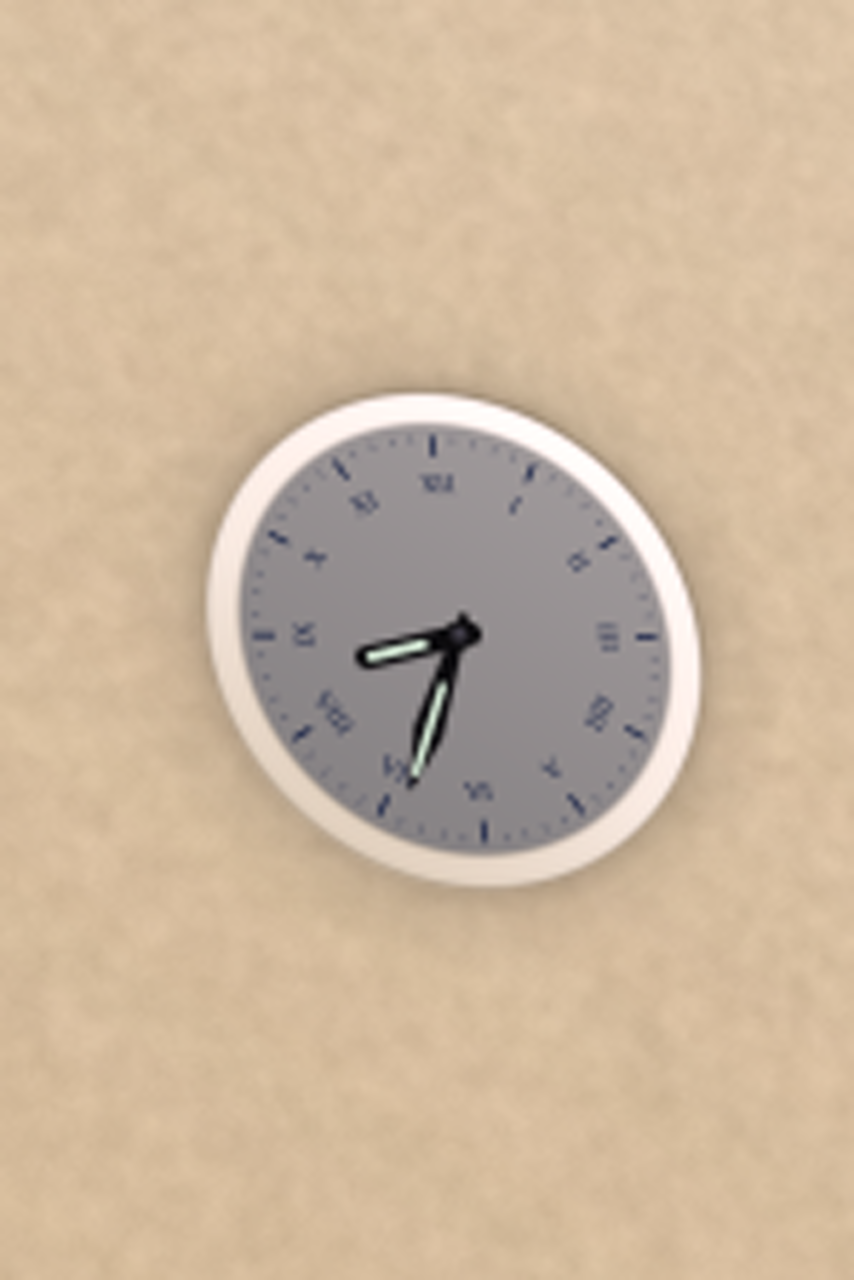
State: 8:34
